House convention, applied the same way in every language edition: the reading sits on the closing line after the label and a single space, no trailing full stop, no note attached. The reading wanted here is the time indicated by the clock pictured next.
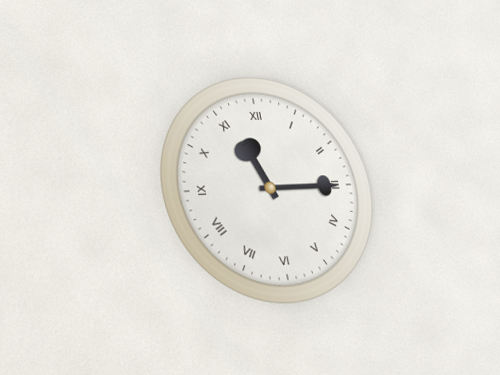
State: 11:15
